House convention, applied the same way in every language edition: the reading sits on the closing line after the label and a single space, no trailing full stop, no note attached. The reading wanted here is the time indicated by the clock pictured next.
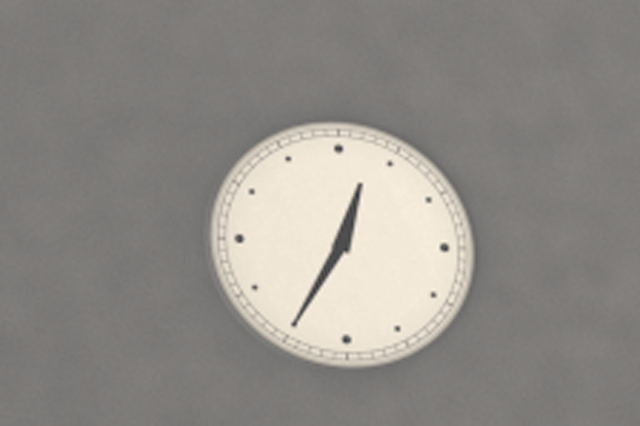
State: 12:35
